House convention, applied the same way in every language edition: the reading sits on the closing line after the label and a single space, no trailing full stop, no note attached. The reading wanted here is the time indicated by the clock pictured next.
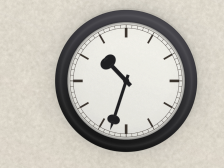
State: 10:33
